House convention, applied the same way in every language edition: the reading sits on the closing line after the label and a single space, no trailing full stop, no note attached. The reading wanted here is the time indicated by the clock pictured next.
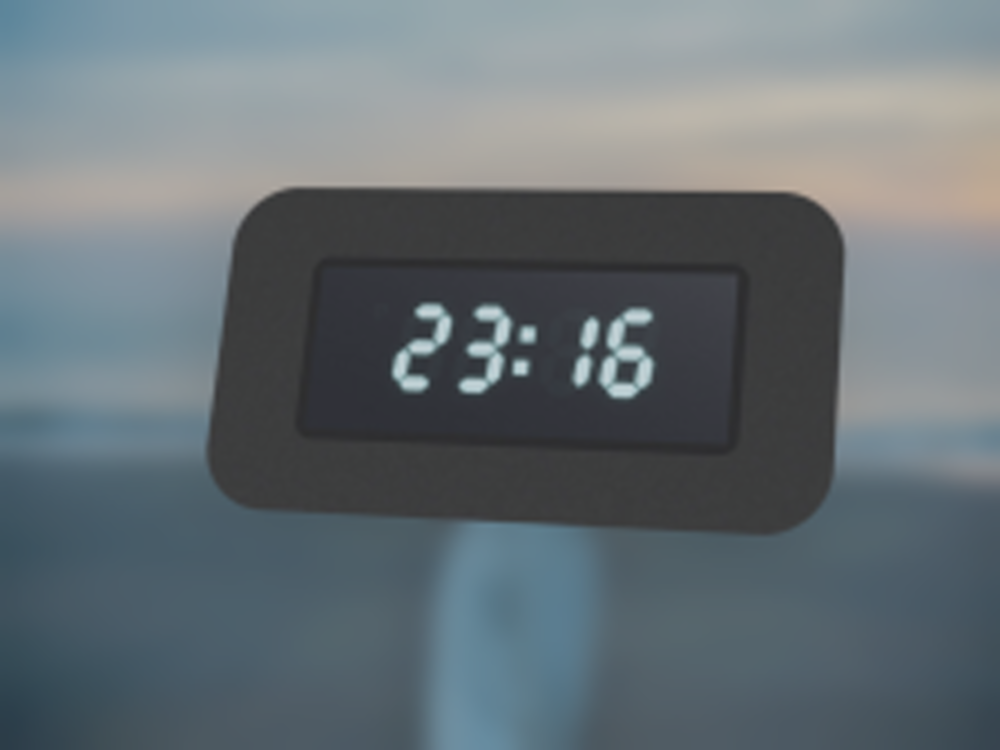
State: 23:16
